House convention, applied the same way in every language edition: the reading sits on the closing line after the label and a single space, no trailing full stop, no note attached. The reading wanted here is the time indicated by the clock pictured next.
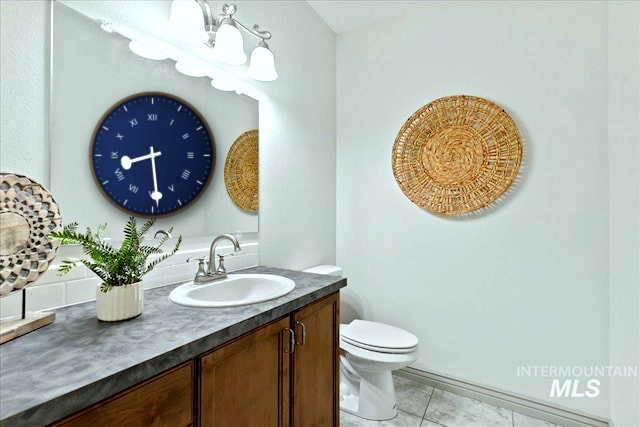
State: 8:29
